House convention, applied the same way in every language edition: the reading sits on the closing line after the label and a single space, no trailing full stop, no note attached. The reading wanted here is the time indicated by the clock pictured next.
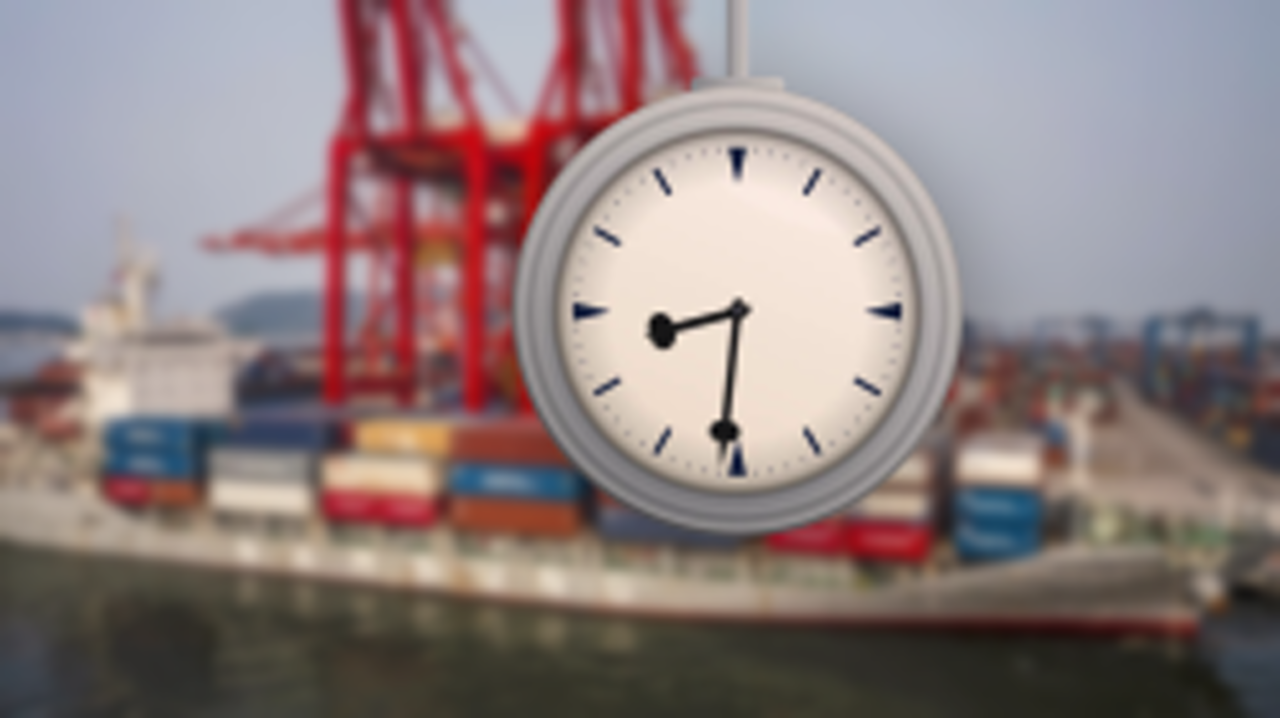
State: 8:31
